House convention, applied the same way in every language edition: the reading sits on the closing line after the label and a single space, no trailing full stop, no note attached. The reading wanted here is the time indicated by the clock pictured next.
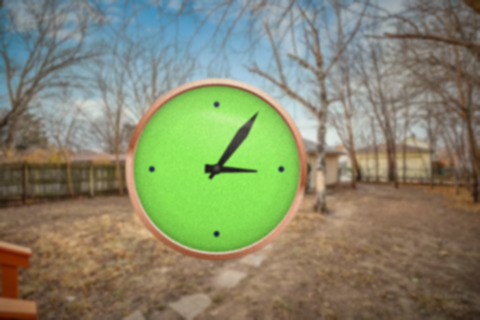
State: 3:06
